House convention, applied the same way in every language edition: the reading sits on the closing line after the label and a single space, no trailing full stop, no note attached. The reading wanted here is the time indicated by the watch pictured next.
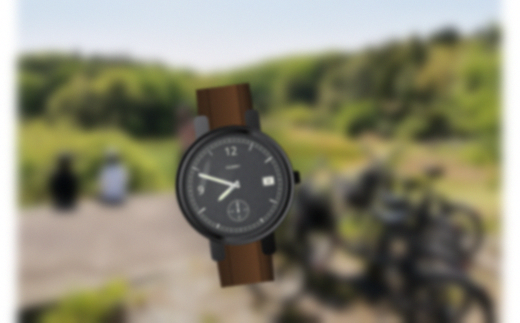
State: 7:49
